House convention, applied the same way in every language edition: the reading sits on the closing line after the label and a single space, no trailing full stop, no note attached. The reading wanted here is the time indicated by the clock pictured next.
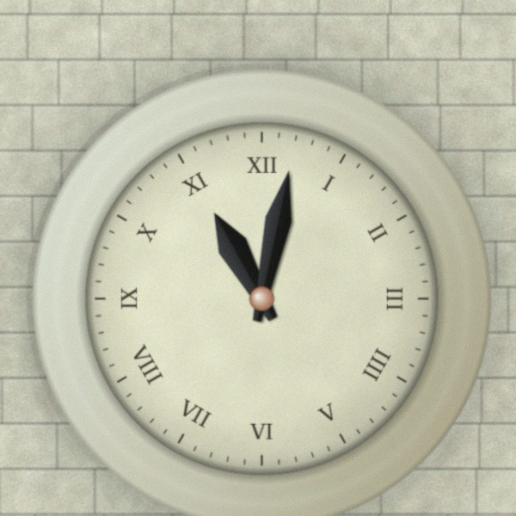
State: 11:02
